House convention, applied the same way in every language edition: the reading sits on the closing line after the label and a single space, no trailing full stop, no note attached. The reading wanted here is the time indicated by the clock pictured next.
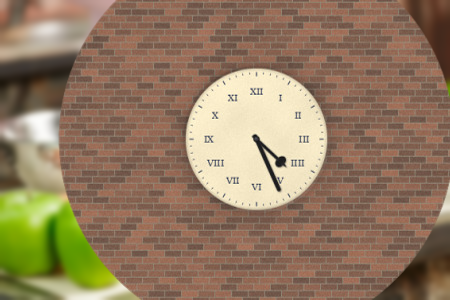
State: 4:26
